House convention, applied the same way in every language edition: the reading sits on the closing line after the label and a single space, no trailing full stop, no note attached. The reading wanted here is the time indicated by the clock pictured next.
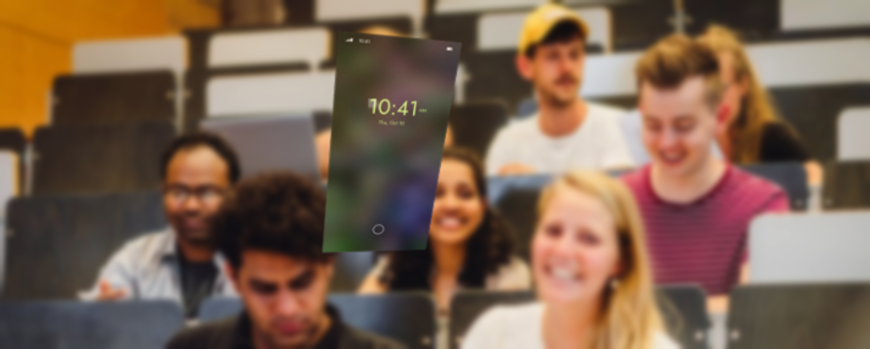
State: 10:41
